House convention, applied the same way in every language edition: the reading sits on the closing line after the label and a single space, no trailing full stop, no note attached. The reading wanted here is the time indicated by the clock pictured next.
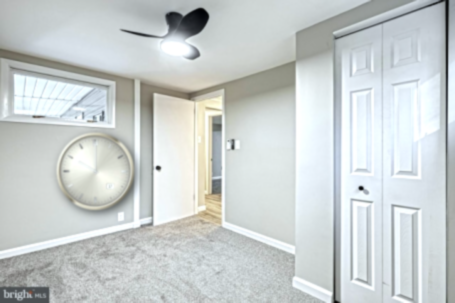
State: 10:00
